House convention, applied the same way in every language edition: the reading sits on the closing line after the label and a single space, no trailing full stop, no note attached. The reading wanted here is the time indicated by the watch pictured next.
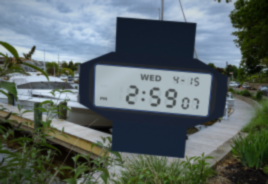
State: 2:59:07
